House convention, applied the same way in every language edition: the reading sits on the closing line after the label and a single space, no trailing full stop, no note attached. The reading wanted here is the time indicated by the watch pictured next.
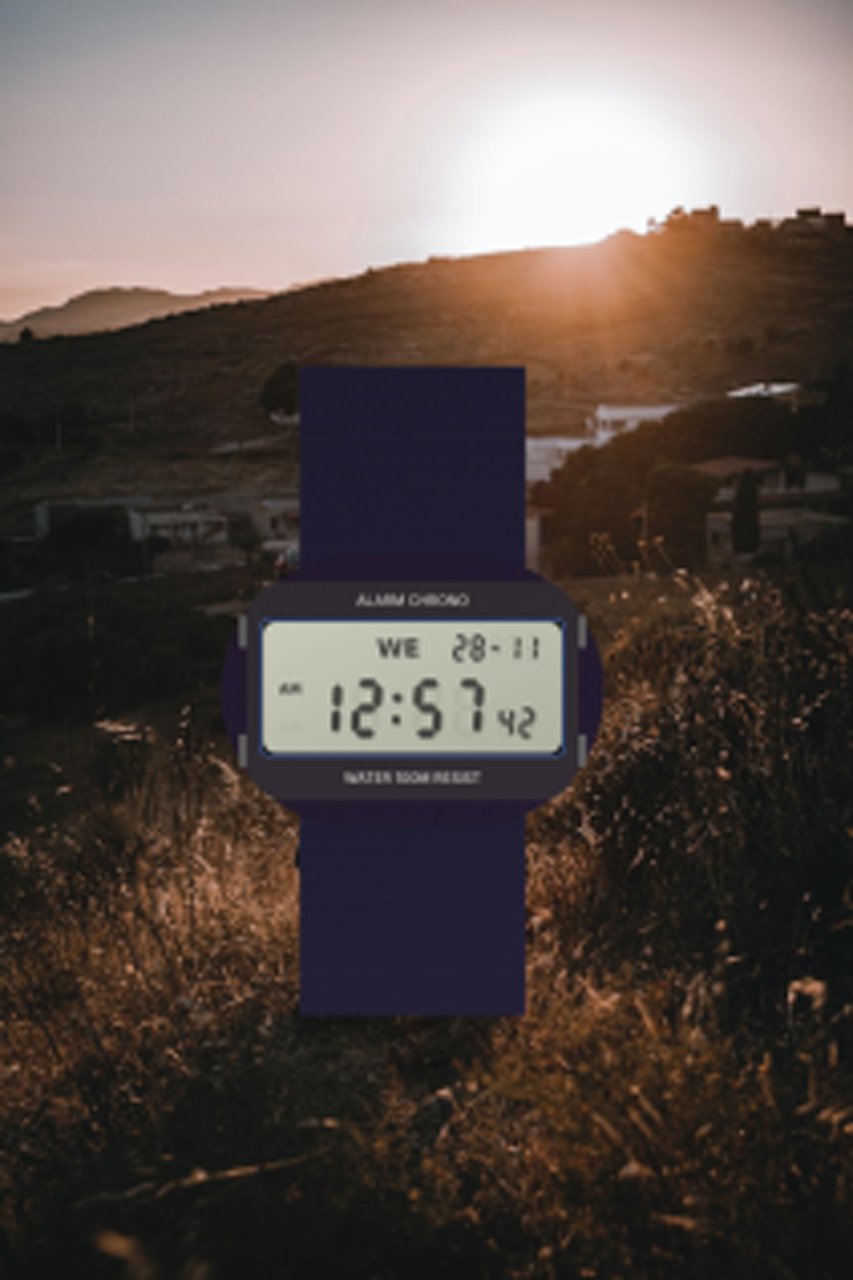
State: 12:57:42
